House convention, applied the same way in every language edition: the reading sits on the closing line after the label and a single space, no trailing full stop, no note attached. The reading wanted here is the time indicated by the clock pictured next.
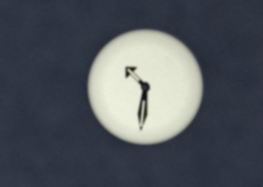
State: 10:31
